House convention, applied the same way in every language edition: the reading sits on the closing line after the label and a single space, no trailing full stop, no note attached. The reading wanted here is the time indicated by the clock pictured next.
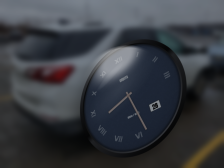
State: 8:28
